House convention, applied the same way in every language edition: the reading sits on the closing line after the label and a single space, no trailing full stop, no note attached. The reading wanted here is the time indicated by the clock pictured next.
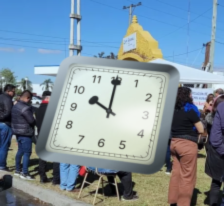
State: 10:00
